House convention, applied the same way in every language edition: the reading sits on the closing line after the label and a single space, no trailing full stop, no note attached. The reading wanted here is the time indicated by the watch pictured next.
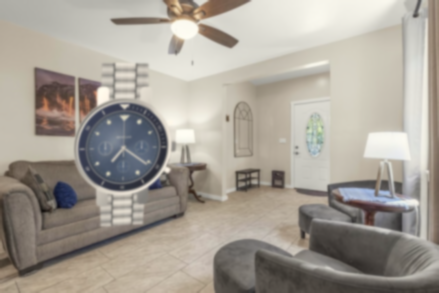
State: 7:21
